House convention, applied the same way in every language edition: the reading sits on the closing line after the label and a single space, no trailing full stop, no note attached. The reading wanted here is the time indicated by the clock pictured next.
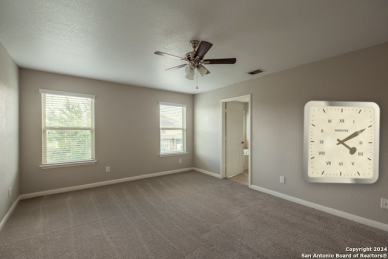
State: 4:10
